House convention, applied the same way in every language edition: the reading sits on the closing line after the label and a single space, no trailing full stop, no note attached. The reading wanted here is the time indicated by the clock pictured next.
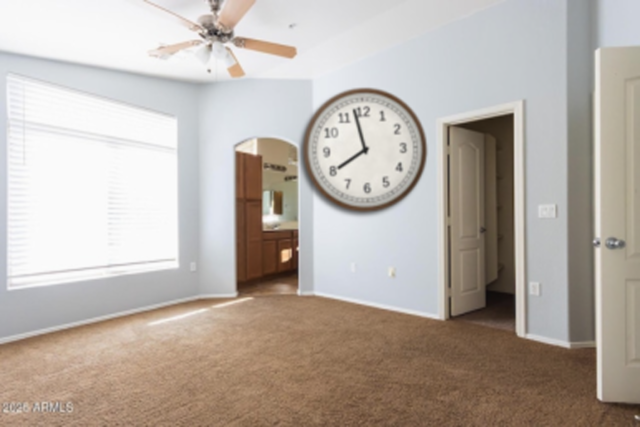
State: 7:58
